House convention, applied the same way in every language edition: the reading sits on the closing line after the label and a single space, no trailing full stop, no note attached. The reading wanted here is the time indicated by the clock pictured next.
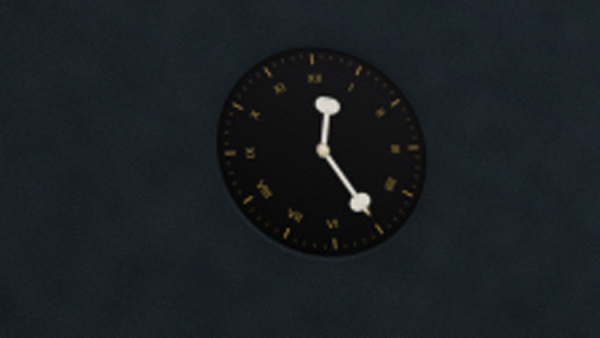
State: 12:25
